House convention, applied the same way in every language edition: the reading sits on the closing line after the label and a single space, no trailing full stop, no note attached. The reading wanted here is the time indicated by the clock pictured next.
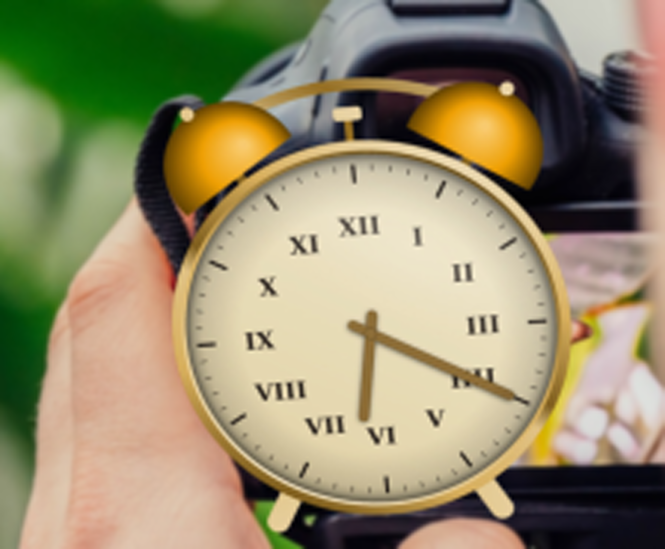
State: 6:20
